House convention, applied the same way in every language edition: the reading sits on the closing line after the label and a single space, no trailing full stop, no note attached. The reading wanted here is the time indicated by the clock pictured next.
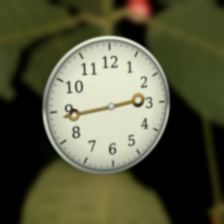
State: 2:44
